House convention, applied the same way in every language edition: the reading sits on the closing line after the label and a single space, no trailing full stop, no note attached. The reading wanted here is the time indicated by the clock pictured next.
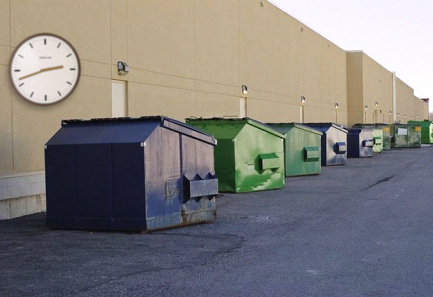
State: 2:42
